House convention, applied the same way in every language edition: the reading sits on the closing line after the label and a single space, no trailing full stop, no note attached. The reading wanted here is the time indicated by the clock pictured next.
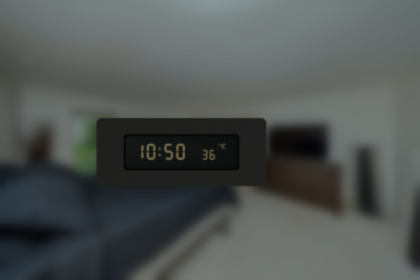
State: 10:50
